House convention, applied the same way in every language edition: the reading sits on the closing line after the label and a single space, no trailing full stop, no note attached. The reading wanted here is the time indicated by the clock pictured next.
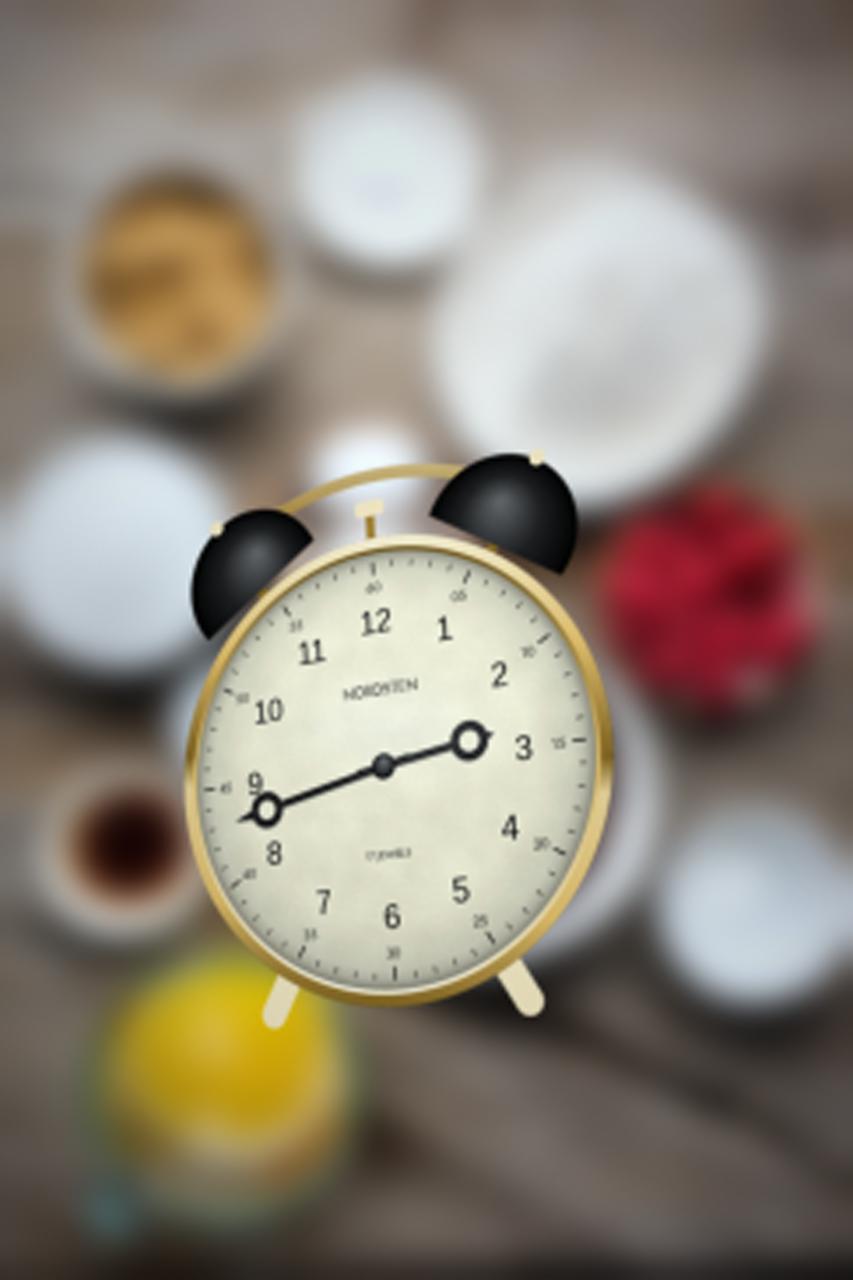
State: 2:43
